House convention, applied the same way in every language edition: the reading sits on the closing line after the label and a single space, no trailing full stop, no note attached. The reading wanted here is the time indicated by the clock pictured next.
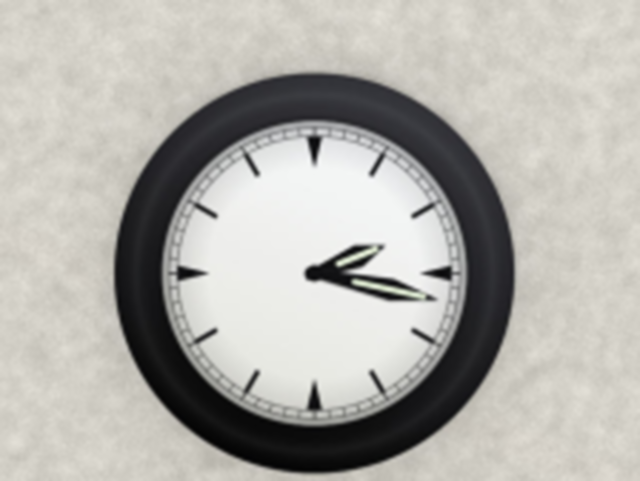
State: 2:17
